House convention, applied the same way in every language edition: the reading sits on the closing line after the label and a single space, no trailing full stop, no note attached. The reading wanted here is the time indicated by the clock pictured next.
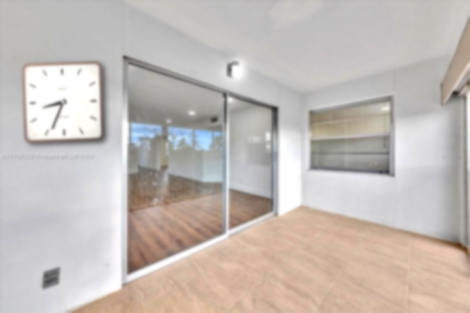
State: 8:34
